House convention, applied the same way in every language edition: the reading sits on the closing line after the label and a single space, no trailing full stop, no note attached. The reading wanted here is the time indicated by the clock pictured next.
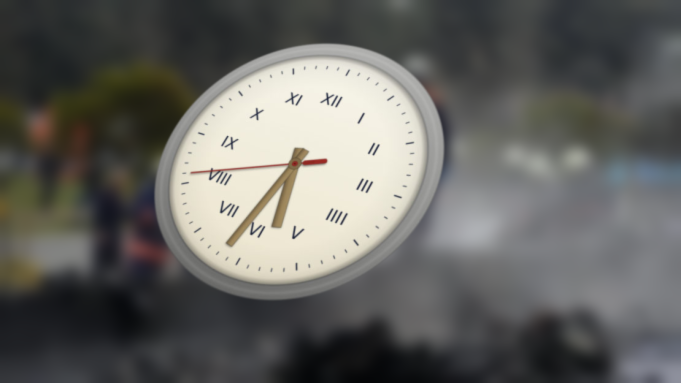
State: 5:31:41
